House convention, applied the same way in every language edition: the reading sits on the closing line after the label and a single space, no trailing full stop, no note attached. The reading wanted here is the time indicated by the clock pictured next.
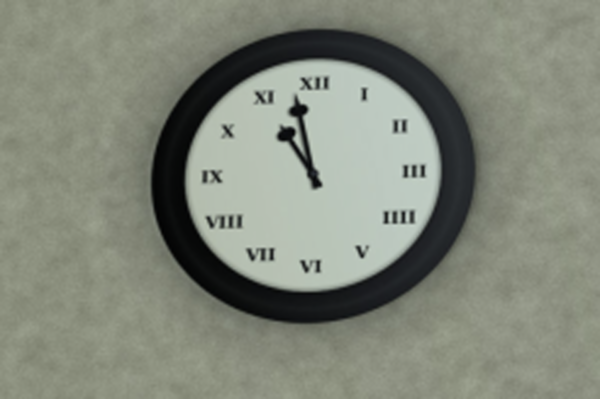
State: 10:58
